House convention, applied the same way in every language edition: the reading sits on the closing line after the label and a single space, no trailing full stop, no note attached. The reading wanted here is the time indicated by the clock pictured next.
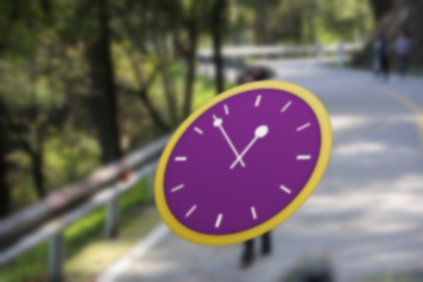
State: 12:53
